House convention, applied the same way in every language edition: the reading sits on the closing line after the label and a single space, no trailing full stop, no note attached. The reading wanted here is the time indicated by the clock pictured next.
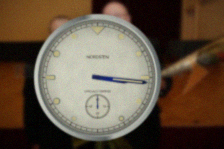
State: 3:16
